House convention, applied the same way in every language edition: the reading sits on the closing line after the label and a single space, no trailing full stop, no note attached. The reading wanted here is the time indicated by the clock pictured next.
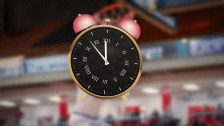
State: 11:53
